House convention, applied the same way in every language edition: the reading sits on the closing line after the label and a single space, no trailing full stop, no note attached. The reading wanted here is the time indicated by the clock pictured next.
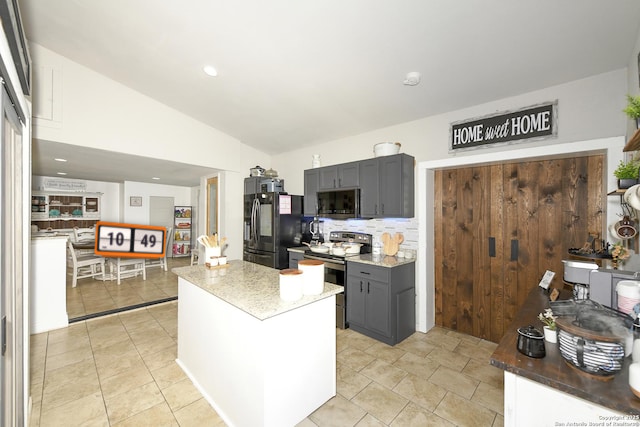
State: 10:49
